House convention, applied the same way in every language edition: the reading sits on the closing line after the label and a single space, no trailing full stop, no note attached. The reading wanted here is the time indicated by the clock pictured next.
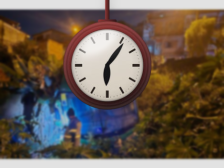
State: 6:06
